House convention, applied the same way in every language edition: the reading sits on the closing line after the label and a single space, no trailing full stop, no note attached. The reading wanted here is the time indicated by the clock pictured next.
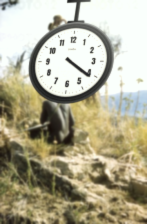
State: 4:21
